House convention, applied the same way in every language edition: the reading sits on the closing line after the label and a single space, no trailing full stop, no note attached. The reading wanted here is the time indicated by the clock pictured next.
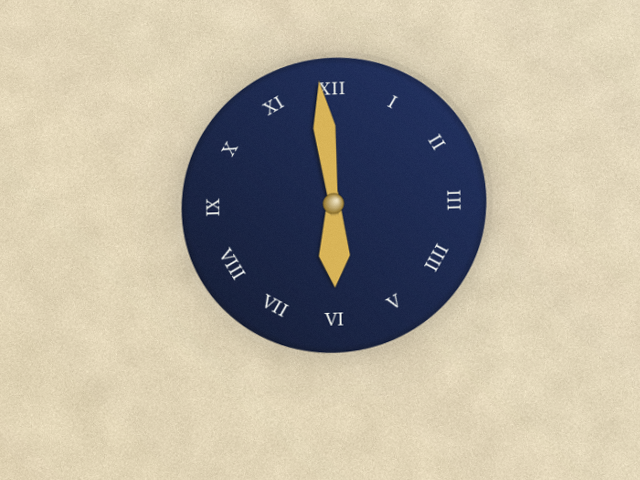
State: 5:59
